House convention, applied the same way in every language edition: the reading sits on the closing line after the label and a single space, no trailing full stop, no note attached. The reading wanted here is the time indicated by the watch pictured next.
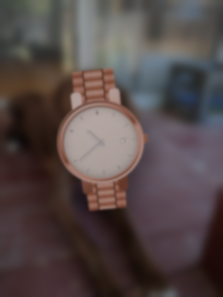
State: 10:39
